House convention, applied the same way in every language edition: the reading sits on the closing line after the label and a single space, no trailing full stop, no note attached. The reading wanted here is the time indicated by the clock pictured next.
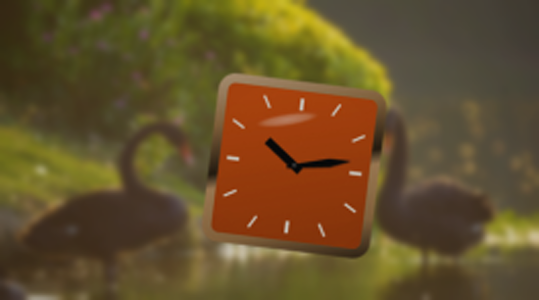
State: 10:13
